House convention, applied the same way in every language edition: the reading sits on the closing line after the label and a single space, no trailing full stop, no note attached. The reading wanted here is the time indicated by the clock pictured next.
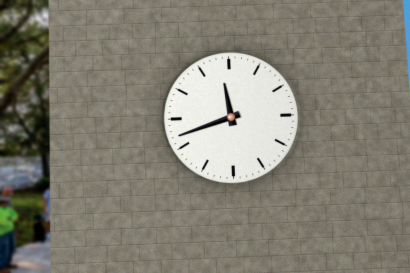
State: 11:42
